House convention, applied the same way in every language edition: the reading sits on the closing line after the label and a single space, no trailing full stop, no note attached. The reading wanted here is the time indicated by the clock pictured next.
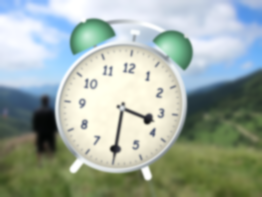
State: 3:30
